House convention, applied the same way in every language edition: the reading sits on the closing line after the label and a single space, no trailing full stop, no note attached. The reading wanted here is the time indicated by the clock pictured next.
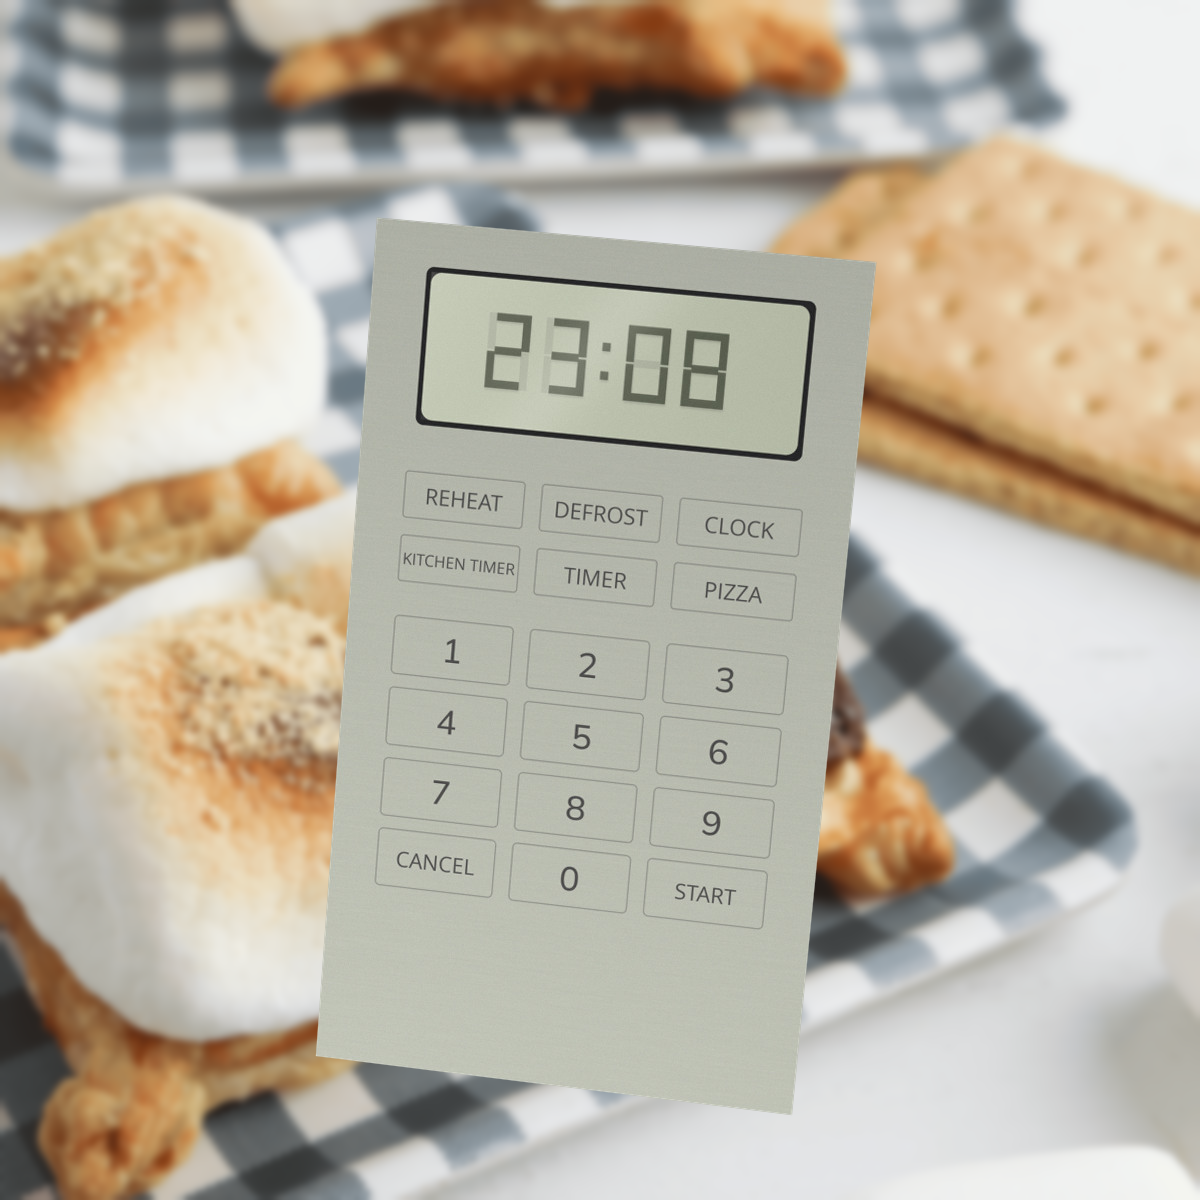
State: 23:08
